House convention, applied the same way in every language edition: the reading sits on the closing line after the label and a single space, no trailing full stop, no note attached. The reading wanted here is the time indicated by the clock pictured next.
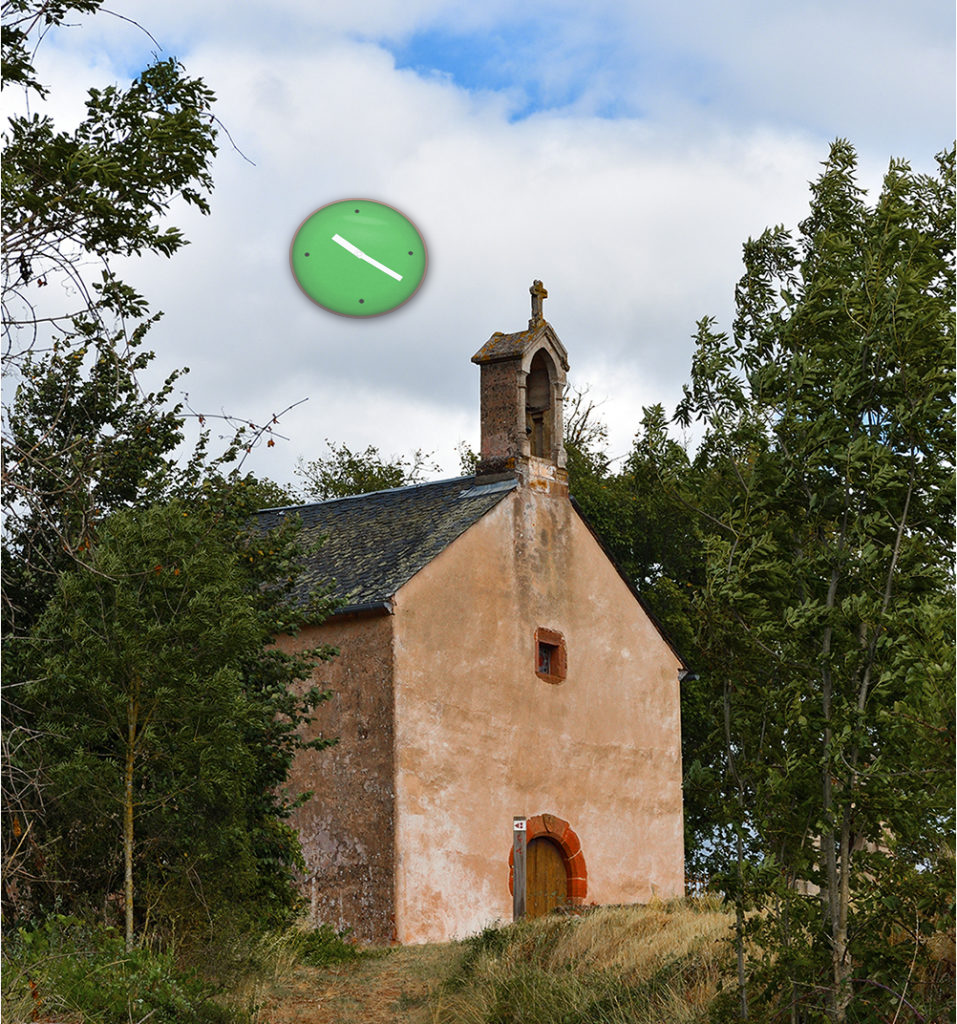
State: 10:21
